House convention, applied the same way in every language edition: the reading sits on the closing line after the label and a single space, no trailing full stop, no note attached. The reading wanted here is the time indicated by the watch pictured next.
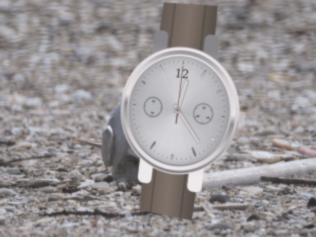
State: 12:23
